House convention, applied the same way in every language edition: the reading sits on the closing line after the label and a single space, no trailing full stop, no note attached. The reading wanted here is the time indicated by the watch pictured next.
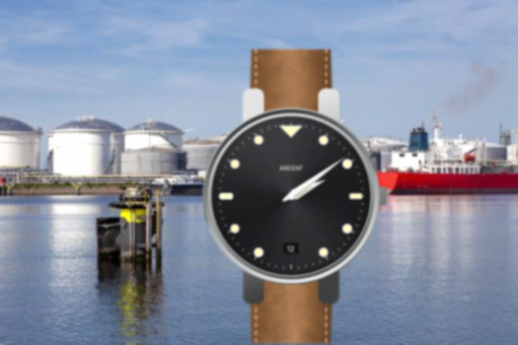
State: 2:09
